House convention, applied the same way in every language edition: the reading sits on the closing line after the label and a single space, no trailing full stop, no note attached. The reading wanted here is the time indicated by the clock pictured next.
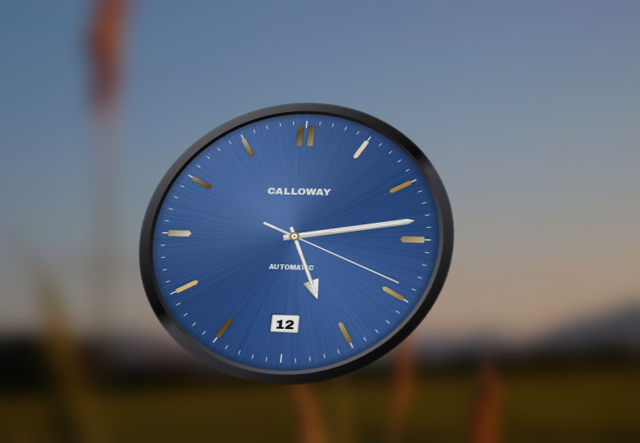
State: 5:13:19
